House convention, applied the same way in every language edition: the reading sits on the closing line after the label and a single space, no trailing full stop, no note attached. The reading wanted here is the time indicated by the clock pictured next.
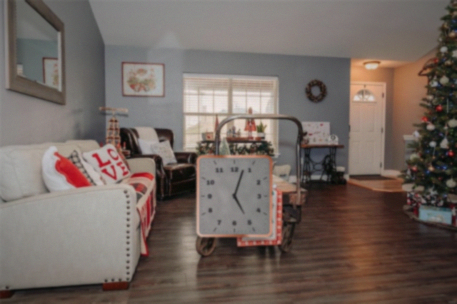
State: 5:03
